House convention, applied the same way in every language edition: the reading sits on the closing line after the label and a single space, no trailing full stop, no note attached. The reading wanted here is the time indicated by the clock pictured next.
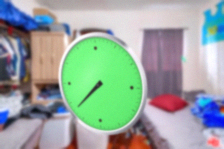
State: 7:38
